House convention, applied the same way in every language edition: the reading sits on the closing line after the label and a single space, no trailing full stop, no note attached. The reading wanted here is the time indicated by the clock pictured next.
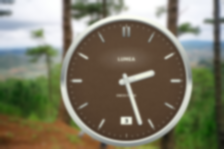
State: 2:27
